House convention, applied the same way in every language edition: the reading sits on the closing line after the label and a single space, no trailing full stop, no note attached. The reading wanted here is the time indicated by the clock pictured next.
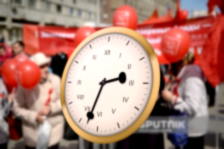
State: 2:33
